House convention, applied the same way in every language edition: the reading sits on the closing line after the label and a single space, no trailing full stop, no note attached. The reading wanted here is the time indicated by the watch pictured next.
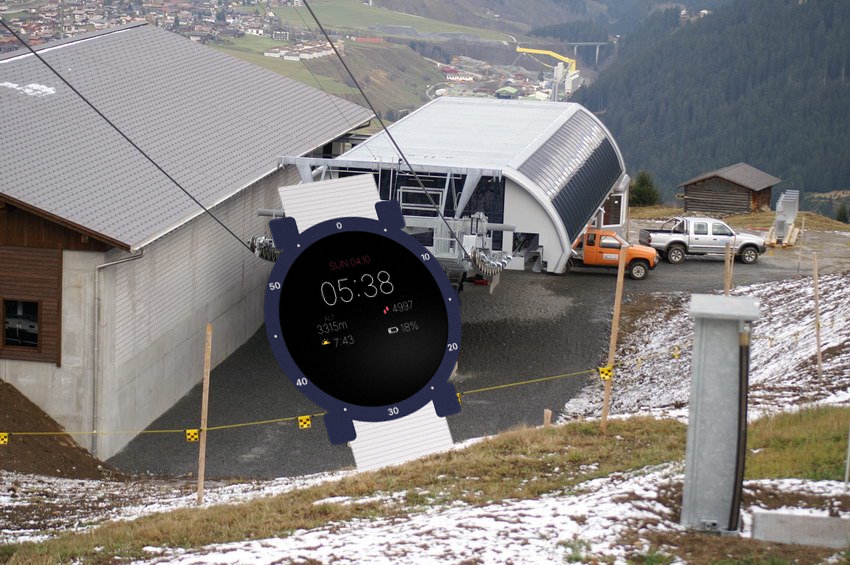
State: 5:38
